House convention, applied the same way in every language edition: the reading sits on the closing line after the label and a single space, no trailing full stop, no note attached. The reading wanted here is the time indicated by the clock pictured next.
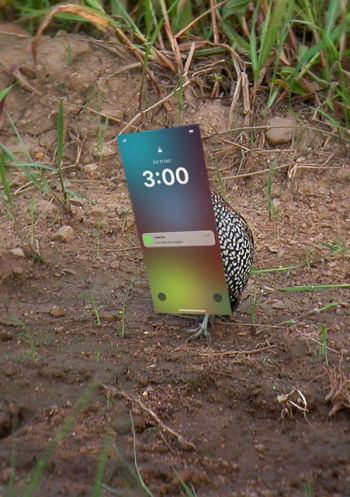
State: 3:00
